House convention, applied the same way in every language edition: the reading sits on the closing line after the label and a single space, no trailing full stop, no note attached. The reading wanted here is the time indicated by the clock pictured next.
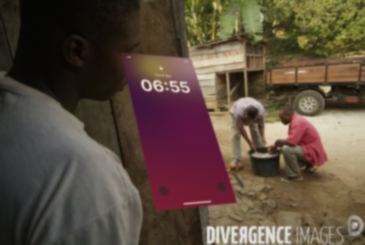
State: 6:55
